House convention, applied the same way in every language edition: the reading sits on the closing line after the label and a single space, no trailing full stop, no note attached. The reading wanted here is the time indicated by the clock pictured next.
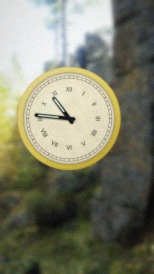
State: 10:46
